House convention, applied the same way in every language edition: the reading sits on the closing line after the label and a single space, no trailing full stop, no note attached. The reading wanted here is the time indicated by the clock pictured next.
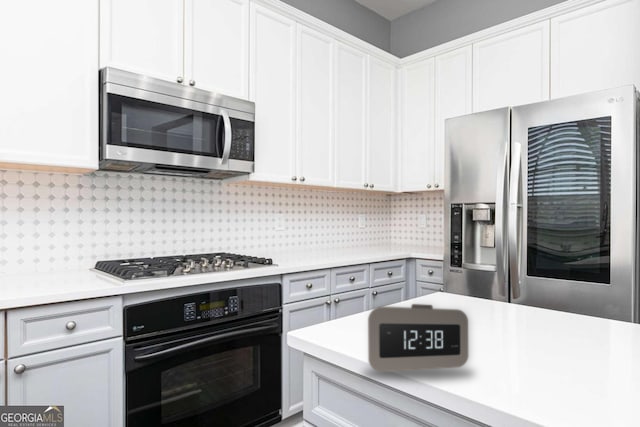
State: 12:38
